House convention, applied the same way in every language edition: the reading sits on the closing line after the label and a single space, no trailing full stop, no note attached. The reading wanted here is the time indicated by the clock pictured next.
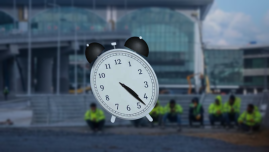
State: 4:23
